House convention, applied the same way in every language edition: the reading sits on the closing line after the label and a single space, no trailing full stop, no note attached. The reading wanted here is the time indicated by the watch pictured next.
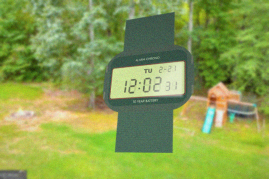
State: 12:02:31
